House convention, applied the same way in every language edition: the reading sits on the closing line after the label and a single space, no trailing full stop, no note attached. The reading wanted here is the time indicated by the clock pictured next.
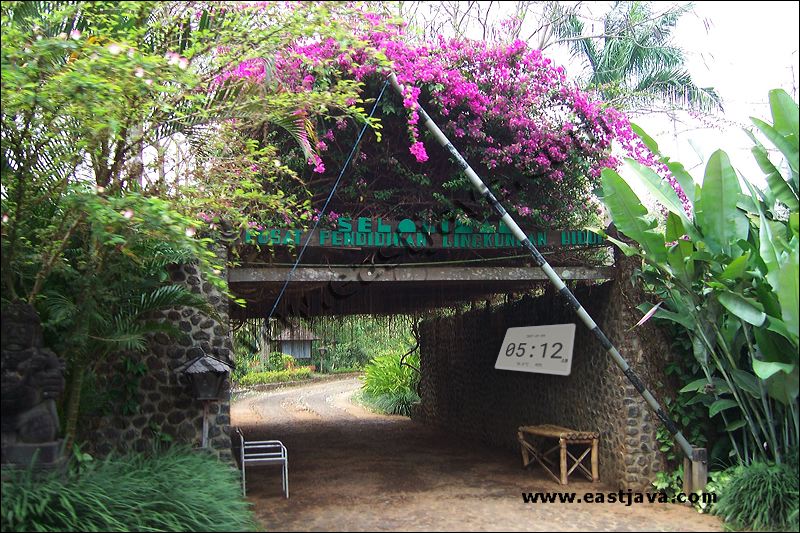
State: 5:12
